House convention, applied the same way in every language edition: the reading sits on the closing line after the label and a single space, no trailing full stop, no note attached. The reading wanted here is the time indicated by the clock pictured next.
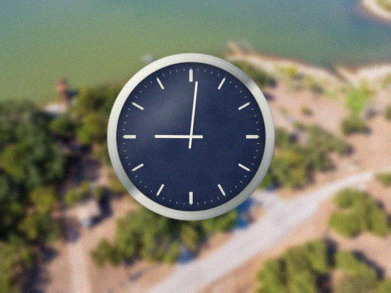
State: 9:01
